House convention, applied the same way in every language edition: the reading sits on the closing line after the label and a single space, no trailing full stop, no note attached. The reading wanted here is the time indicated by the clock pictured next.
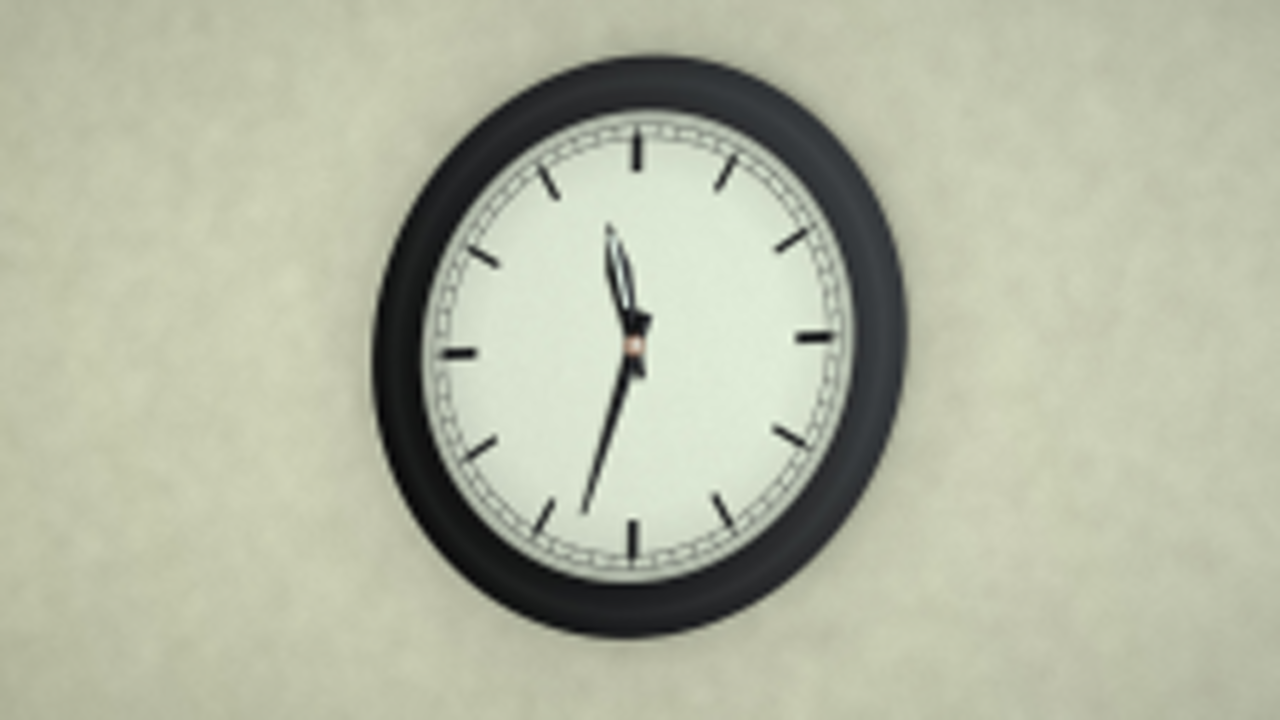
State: 11:33
